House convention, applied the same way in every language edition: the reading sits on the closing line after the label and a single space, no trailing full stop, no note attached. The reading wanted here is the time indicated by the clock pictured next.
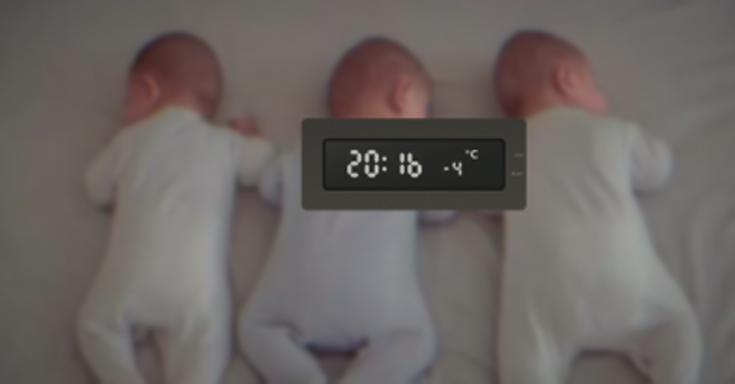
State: 20:16
